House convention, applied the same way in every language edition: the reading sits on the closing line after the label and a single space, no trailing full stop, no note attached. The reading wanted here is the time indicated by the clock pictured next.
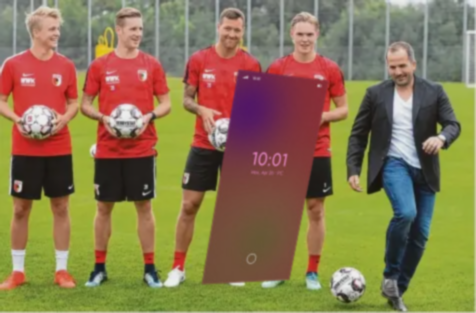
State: 10:01
